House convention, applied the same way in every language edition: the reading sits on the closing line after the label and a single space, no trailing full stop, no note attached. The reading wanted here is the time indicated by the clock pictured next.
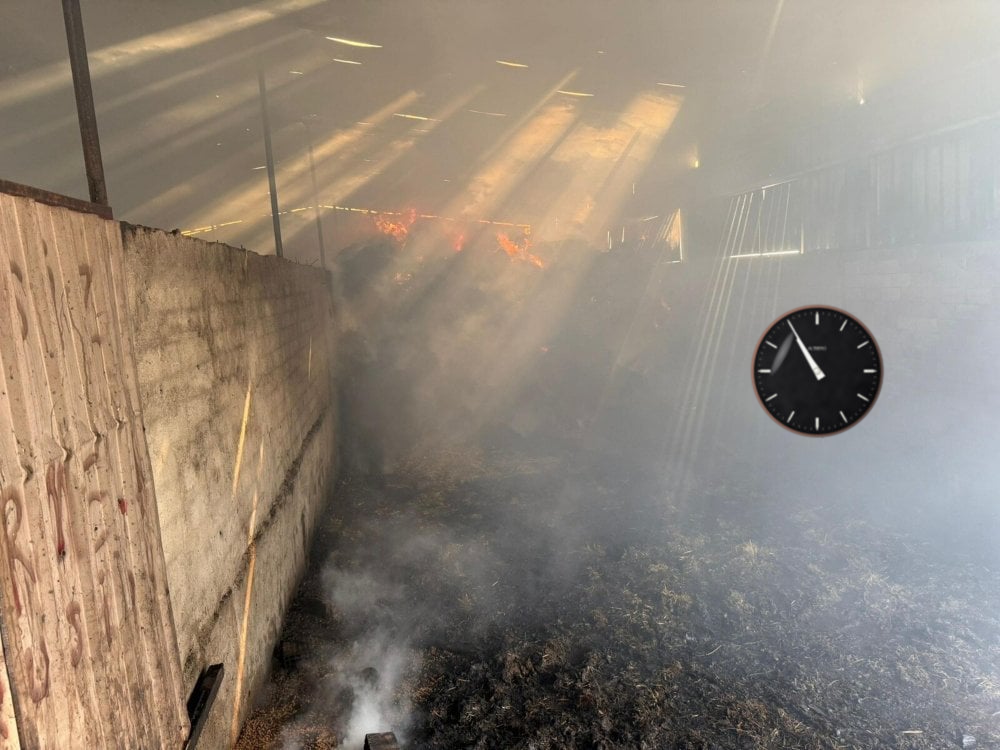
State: 10:55
